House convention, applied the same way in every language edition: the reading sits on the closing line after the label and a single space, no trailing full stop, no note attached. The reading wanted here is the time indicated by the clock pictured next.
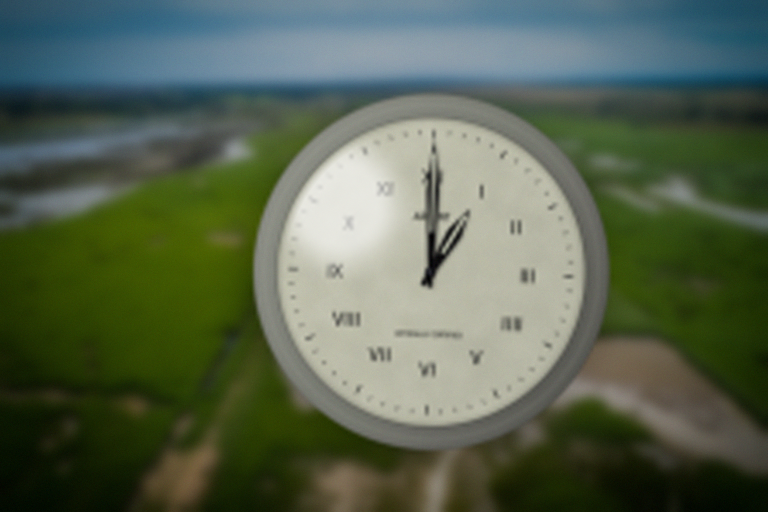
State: 1:00
